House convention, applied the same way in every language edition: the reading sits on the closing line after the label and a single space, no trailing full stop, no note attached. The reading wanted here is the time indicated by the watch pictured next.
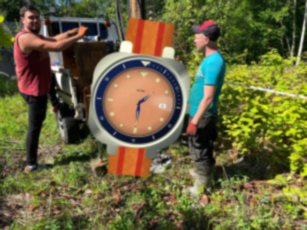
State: 1:30
